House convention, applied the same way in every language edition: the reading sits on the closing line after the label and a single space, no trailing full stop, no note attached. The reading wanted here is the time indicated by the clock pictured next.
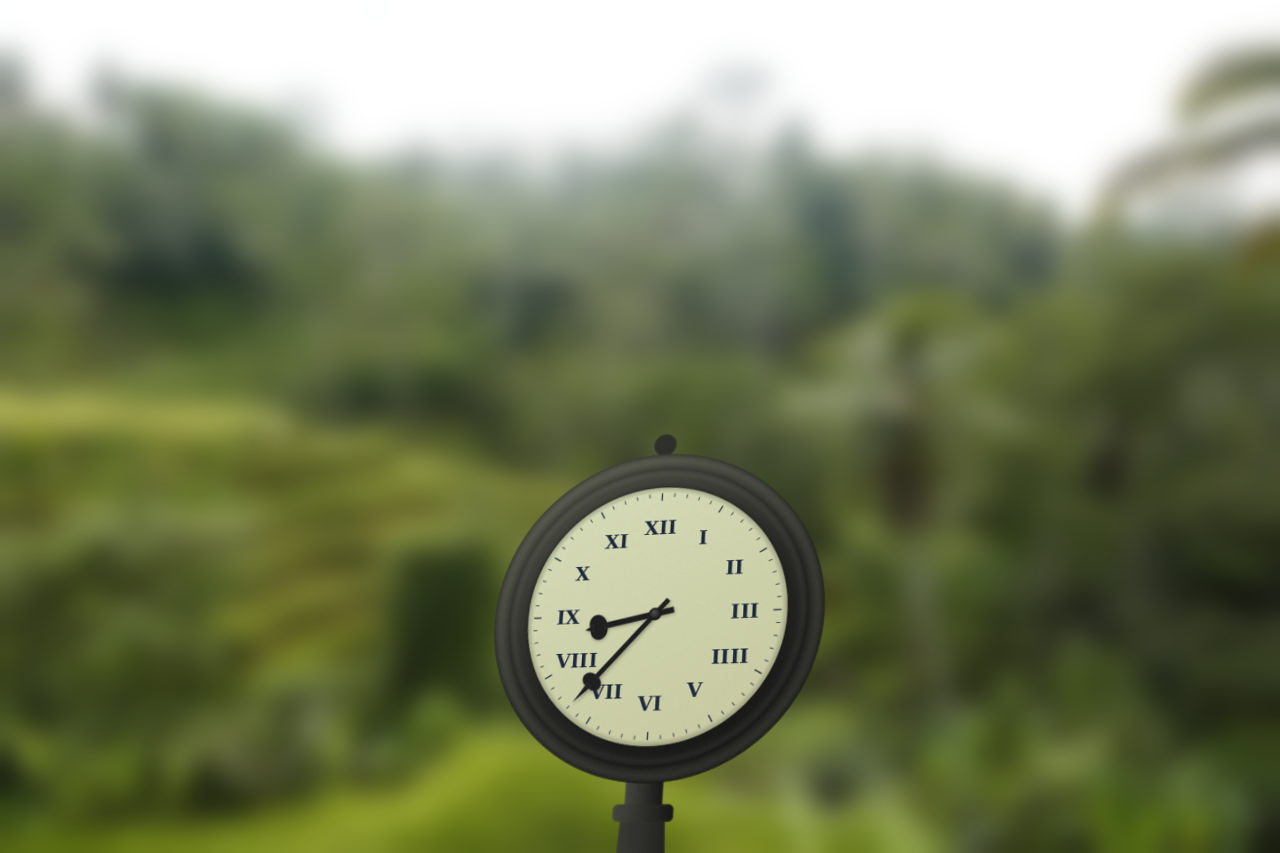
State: 8:37
